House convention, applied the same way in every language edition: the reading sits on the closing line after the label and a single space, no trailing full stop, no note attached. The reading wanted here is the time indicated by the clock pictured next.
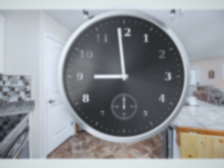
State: 8:59
